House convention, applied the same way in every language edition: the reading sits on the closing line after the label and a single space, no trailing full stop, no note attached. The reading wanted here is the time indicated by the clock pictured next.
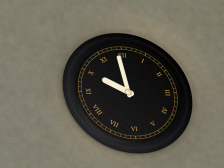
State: 9:59
